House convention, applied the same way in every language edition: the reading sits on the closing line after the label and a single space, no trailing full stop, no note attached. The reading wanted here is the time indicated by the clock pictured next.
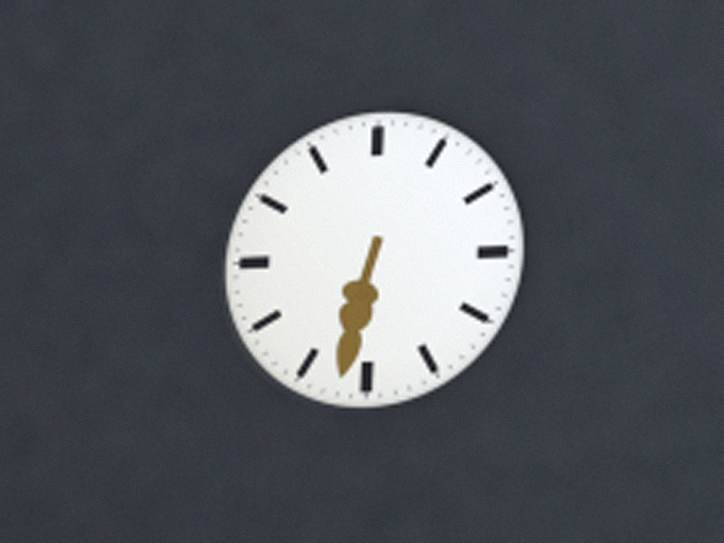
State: 6:32
